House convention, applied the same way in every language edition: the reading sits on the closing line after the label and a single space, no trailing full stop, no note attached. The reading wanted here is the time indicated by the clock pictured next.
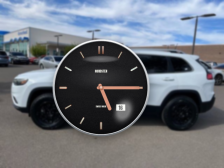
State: 5:15
